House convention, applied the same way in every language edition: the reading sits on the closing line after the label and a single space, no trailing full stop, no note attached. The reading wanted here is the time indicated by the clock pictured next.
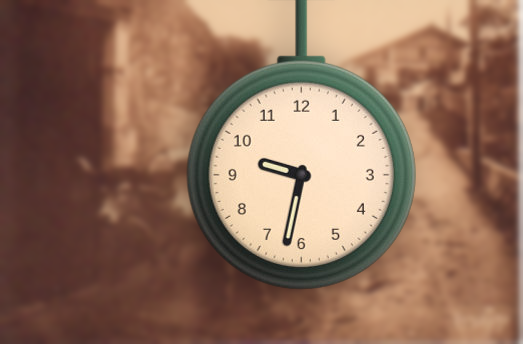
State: 9:32
